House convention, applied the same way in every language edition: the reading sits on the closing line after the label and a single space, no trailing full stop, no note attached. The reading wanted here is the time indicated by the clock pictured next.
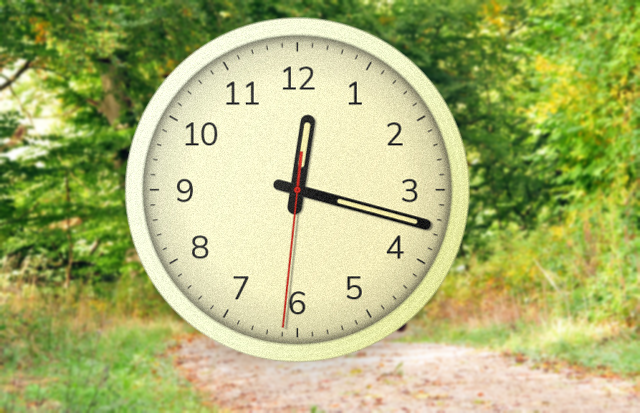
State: 12:17:31
